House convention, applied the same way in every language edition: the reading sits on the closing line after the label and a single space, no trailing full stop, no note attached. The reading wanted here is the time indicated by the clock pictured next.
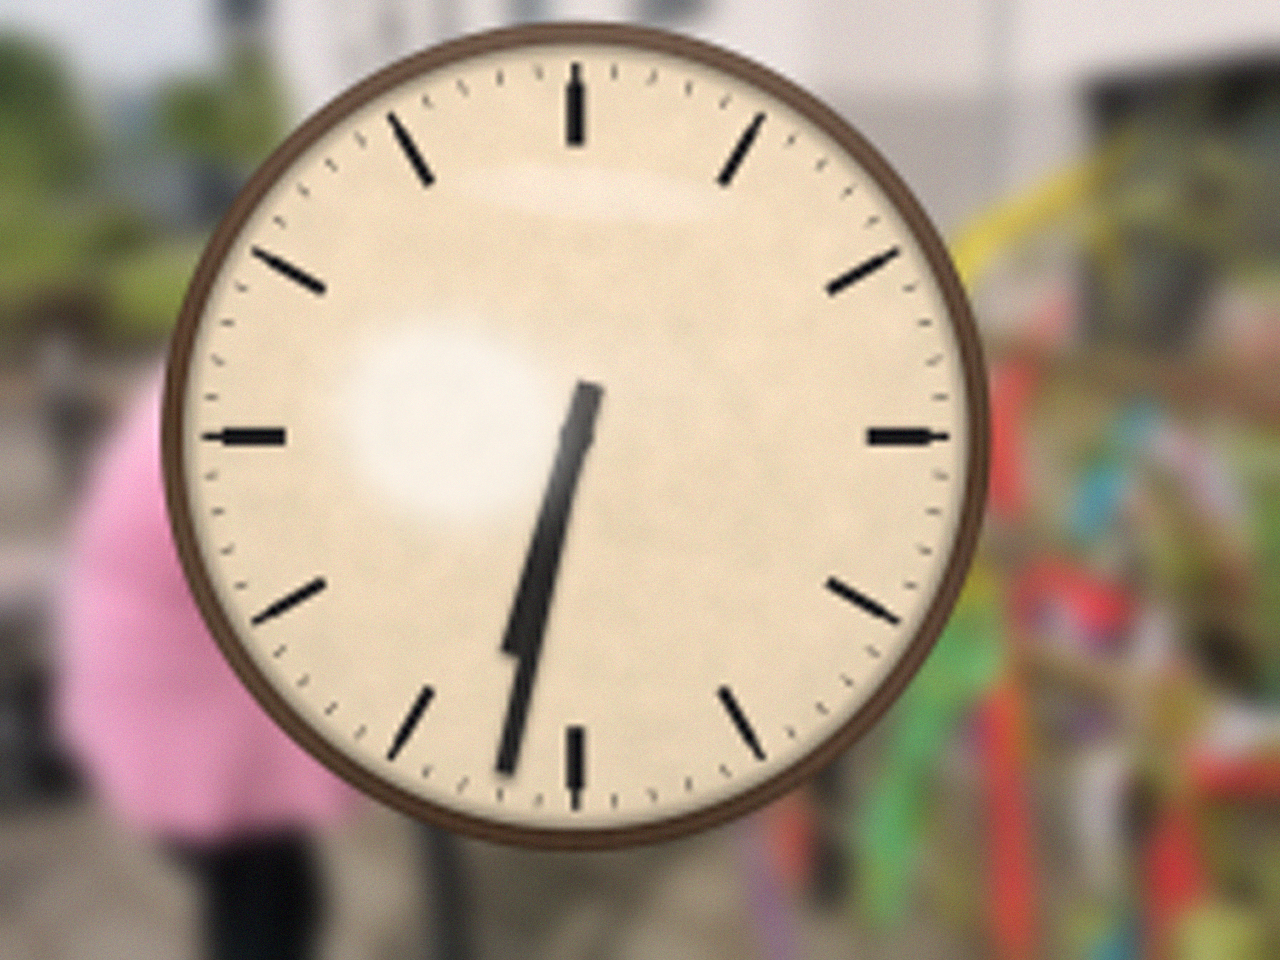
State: 6:32
